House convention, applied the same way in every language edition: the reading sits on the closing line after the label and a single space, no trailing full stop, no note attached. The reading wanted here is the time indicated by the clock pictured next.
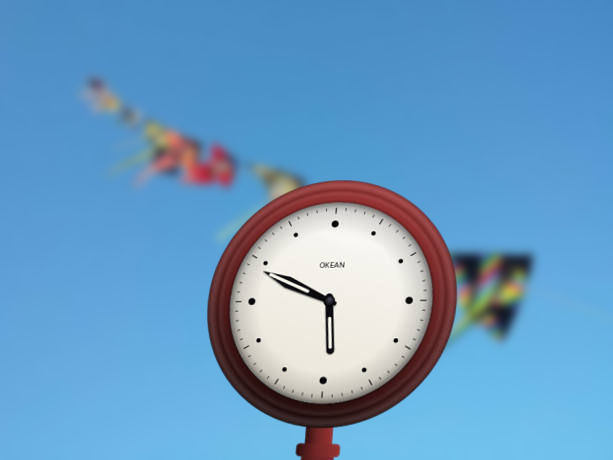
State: 5:49
